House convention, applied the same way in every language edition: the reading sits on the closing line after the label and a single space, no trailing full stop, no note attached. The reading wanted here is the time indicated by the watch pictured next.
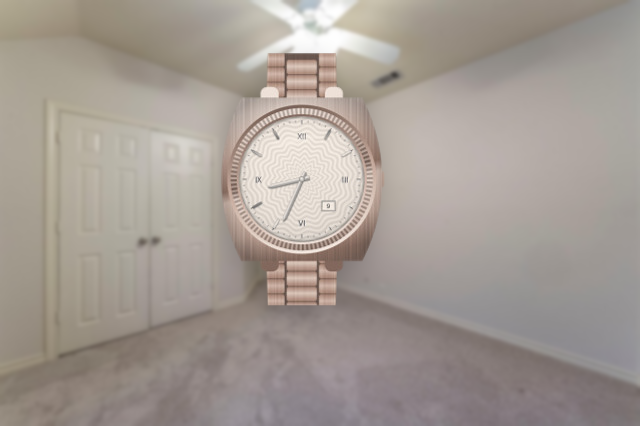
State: 8:34
